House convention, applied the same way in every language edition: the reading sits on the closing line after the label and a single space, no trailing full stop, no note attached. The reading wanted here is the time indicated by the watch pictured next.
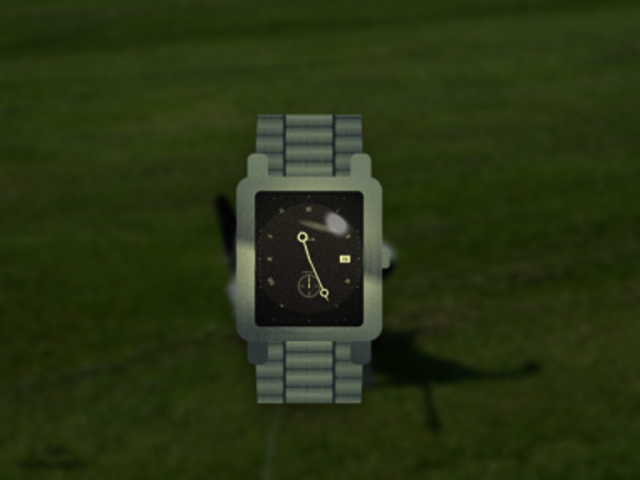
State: 11:26
